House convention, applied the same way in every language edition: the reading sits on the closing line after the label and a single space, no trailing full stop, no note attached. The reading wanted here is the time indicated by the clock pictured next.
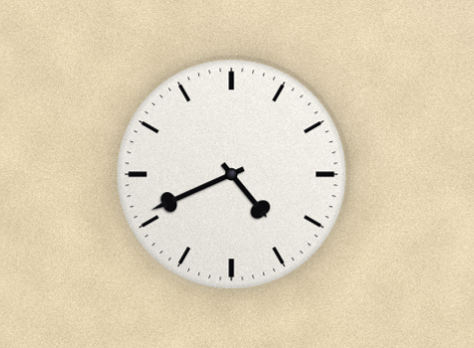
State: 4:41
